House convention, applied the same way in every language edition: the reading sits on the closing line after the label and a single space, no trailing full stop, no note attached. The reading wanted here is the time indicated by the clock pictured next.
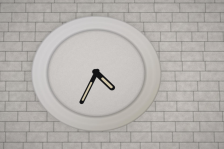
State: 4:34
